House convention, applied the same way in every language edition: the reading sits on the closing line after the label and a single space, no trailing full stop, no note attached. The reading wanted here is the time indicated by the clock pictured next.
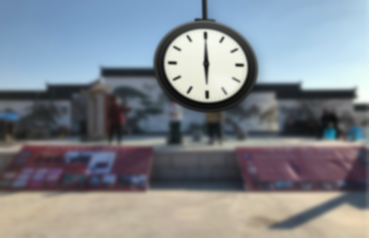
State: 6:00
